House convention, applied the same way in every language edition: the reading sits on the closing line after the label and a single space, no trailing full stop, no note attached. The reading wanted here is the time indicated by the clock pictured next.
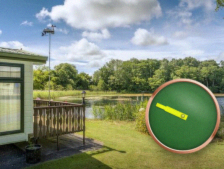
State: 9:49
